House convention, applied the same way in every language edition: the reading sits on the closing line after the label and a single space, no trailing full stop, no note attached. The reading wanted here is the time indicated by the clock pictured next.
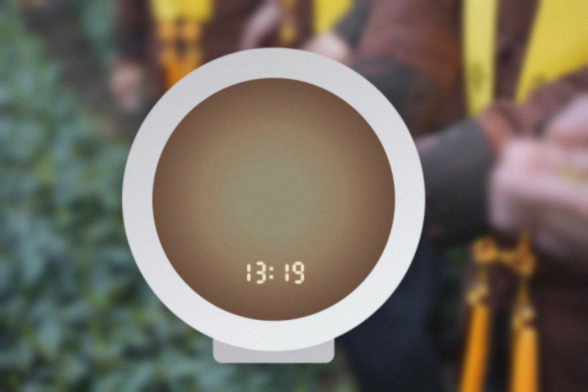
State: 13:19
